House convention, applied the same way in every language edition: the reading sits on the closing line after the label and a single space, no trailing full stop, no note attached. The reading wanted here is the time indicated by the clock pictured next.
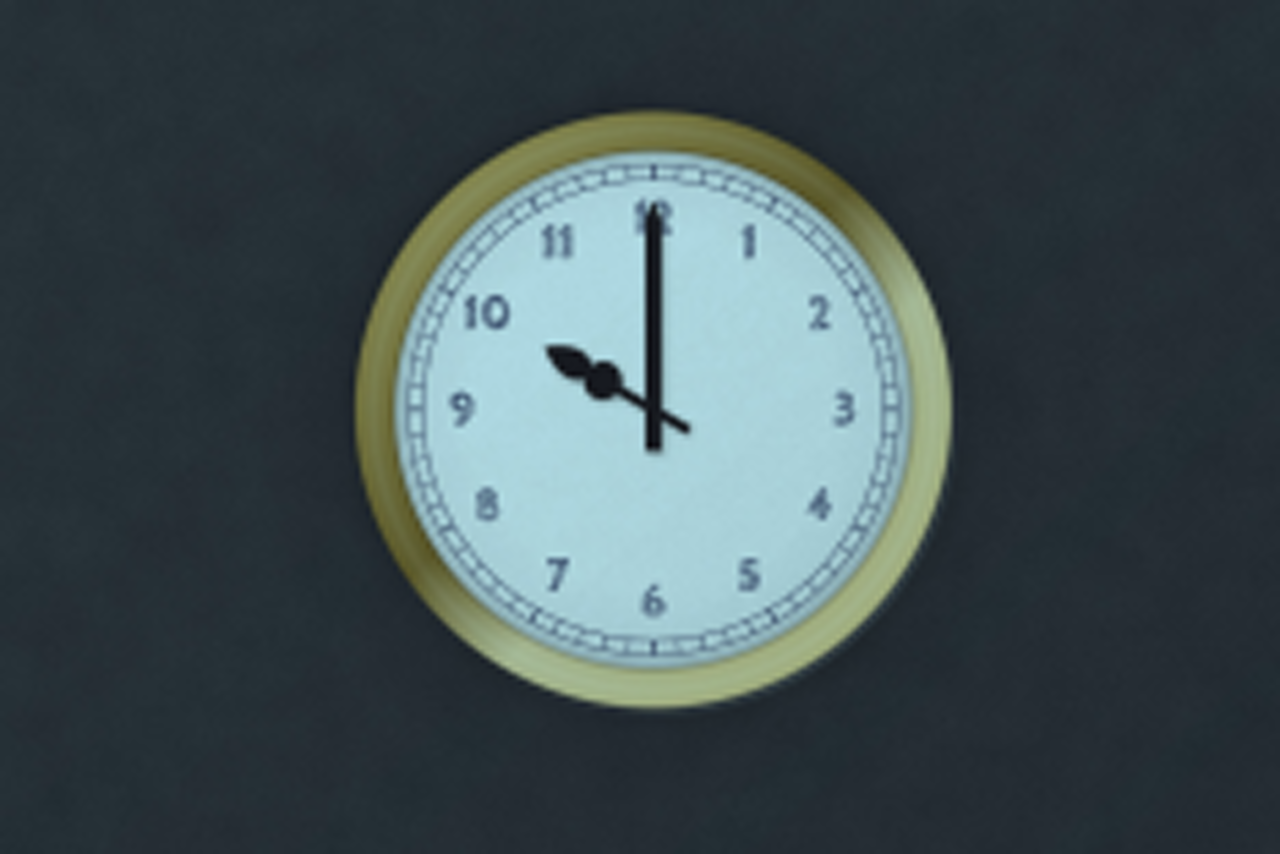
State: 10:00
